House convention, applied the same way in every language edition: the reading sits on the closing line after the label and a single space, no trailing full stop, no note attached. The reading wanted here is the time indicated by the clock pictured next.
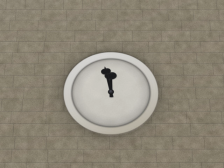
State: 11:58
